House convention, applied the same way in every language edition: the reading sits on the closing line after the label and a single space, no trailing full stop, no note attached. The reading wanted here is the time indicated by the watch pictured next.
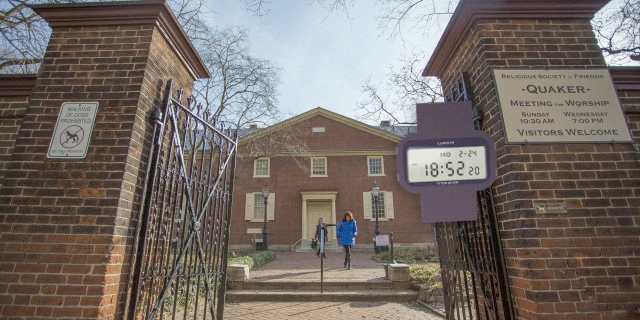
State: 18:52:20
